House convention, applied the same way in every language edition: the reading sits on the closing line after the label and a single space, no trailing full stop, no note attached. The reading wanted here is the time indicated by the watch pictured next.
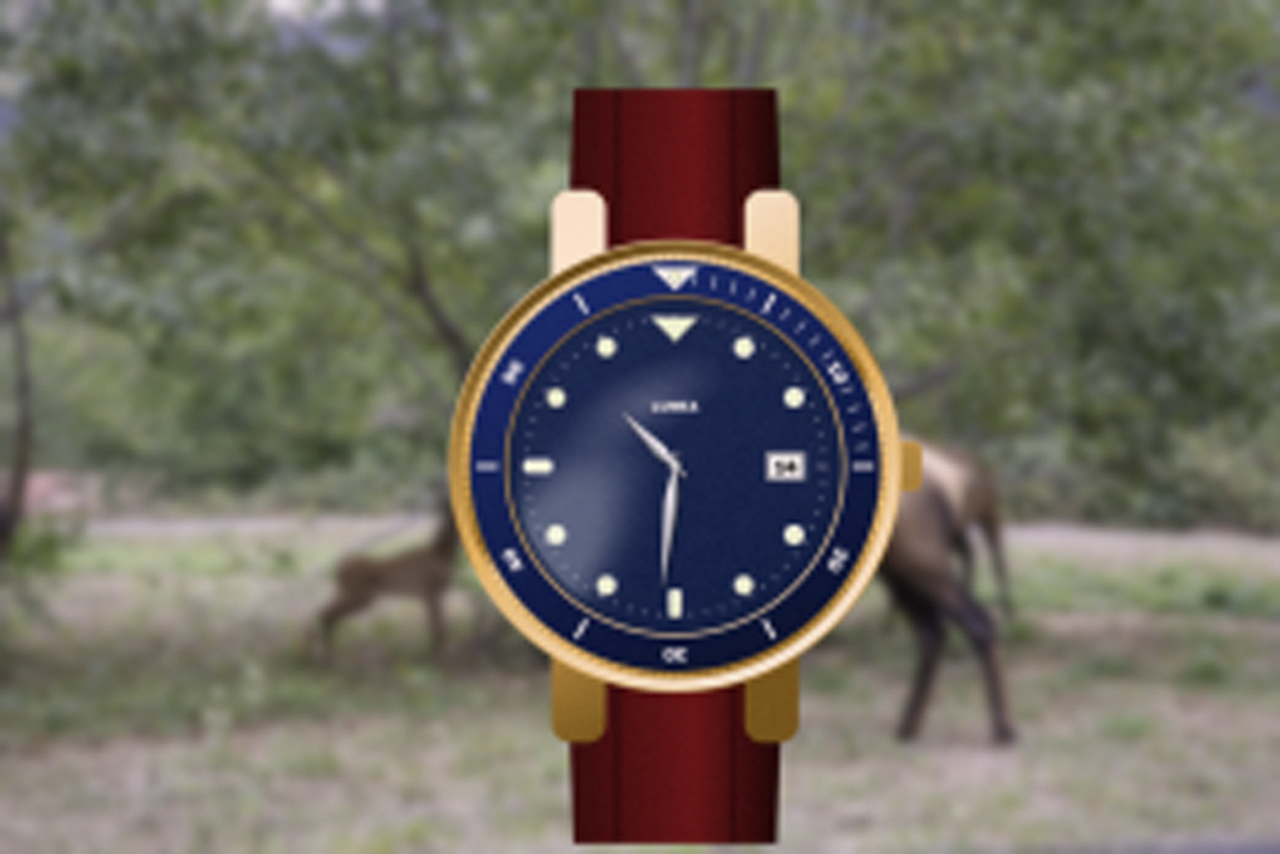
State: 10:31
